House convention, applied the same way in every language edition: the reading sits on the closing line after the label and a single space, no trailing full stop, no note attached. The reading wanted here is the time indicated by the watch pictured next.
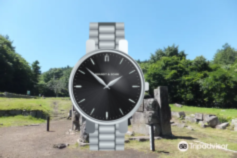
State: 1:52
